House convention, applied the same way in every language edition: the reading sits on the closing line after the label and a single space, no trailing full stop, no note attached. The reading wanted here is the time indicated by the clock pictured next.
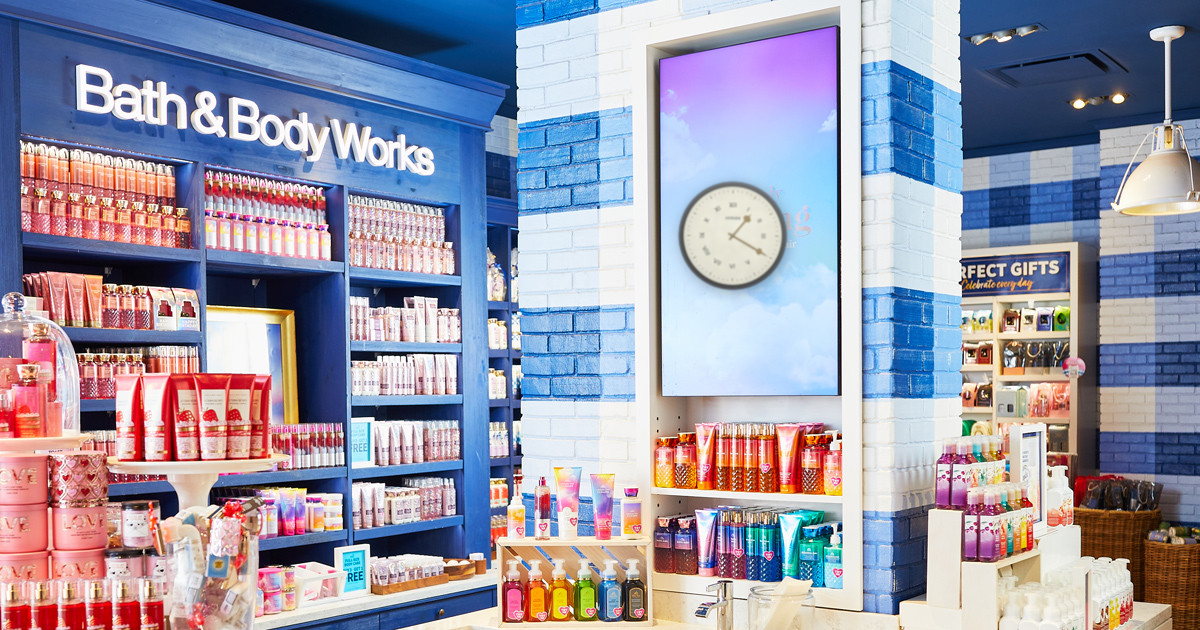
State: 1:20
